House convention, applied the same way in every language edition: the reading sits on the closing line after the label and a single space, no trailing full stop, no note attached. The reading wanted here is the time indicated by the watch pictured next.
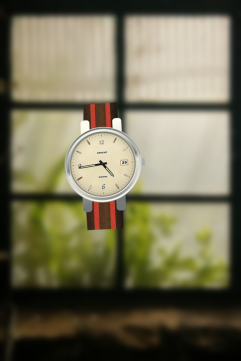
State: 4:44
